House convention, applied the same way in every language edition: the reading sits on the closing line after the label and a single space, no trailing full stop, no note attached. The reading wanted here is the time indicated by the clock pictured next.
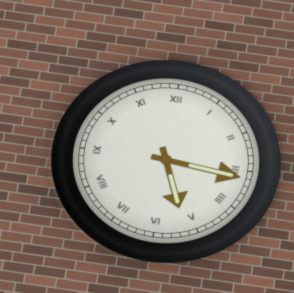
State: 5:16
